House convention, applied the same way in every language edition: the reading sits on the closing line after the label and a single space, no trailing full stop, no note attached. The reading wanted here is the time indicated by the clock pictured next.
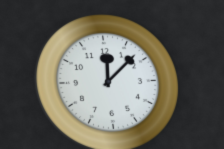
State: 12:08
